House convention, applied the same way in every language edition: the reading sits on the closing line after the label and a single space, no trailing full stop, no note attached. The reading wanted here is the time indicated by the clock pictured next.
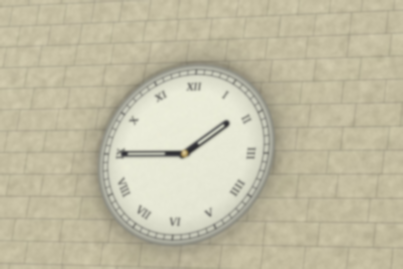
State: 1:45
